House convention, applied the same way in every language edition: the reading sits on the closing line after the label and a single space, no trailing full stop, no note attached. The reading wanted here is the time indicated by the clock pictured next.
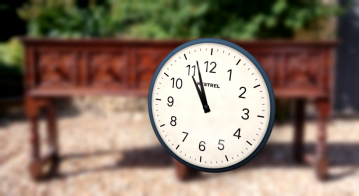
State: 10:57
